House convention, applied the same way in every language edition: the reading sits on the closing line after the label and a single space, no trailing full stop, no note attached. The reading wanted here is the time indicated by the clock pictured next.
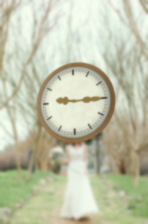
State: 9:15
